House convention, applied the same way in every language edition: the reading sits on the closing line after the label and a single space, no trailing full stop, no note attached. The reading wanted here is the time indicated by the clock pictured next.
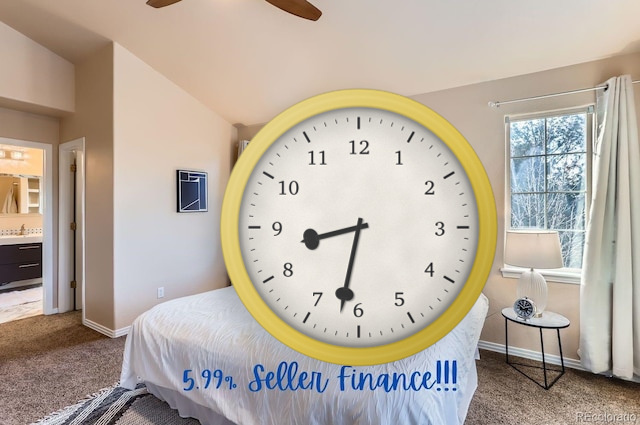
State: 8:32
